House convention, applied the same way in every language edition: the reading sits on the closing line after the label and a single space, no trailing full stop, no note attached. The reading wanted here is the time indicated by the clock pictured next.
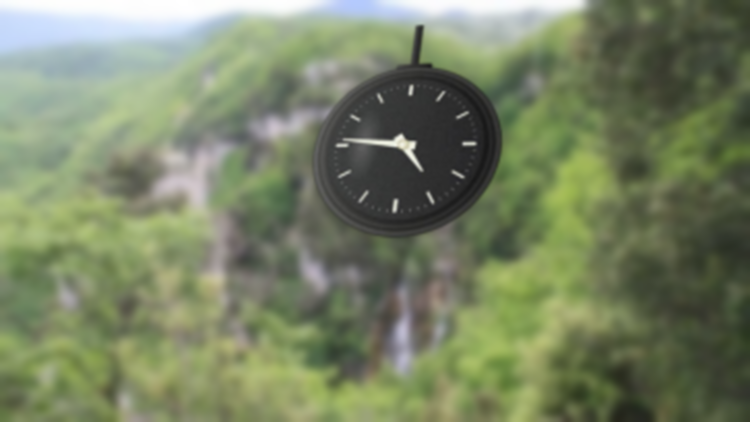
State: 4:46
